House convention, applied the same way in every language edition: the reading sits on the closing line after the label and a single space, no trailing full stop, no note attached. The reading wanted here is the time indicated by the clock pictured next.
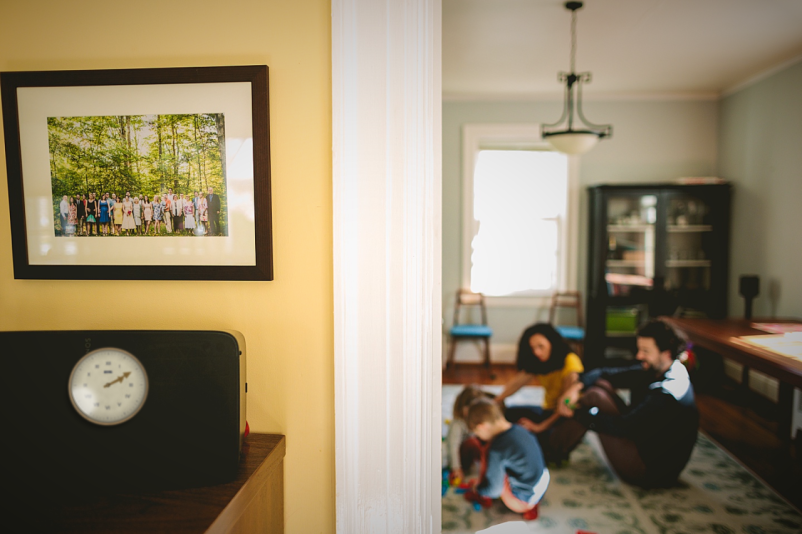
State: 2:10
